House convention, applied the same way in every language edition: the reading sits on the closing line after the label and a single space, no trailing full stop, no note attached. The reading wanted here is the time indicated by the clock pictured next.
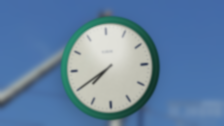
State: 7:40
